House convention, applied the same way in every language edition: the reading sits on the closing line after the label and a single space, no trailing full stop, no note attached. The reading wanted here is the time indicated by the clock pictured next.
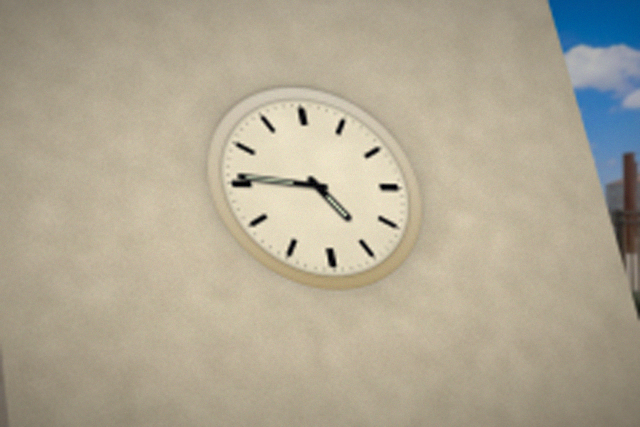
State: 4:46
